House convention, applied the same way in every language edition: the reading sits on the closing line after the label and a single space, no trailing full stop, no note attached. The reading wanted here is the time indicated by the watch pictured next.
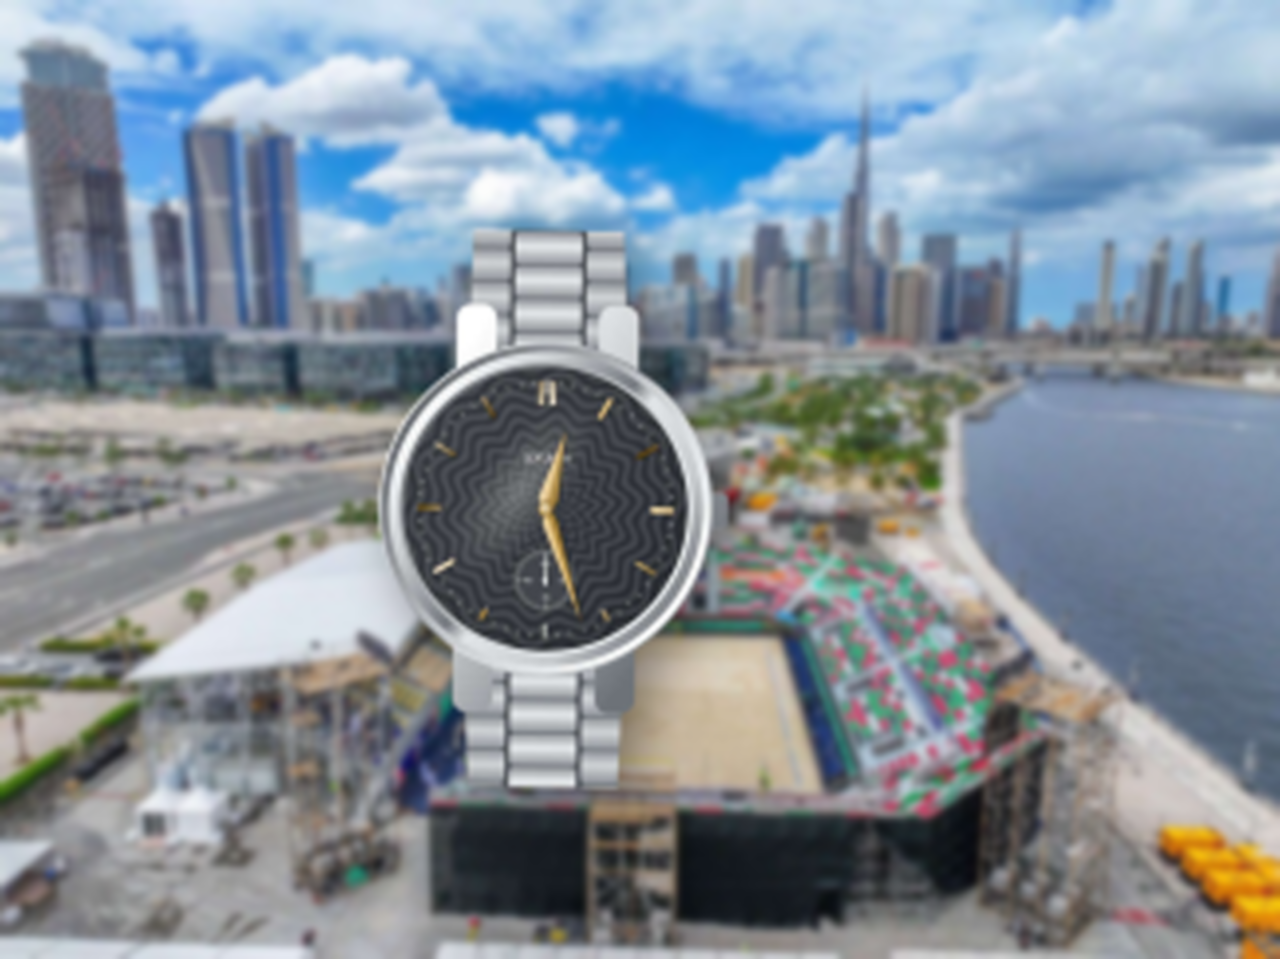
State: 12:27
